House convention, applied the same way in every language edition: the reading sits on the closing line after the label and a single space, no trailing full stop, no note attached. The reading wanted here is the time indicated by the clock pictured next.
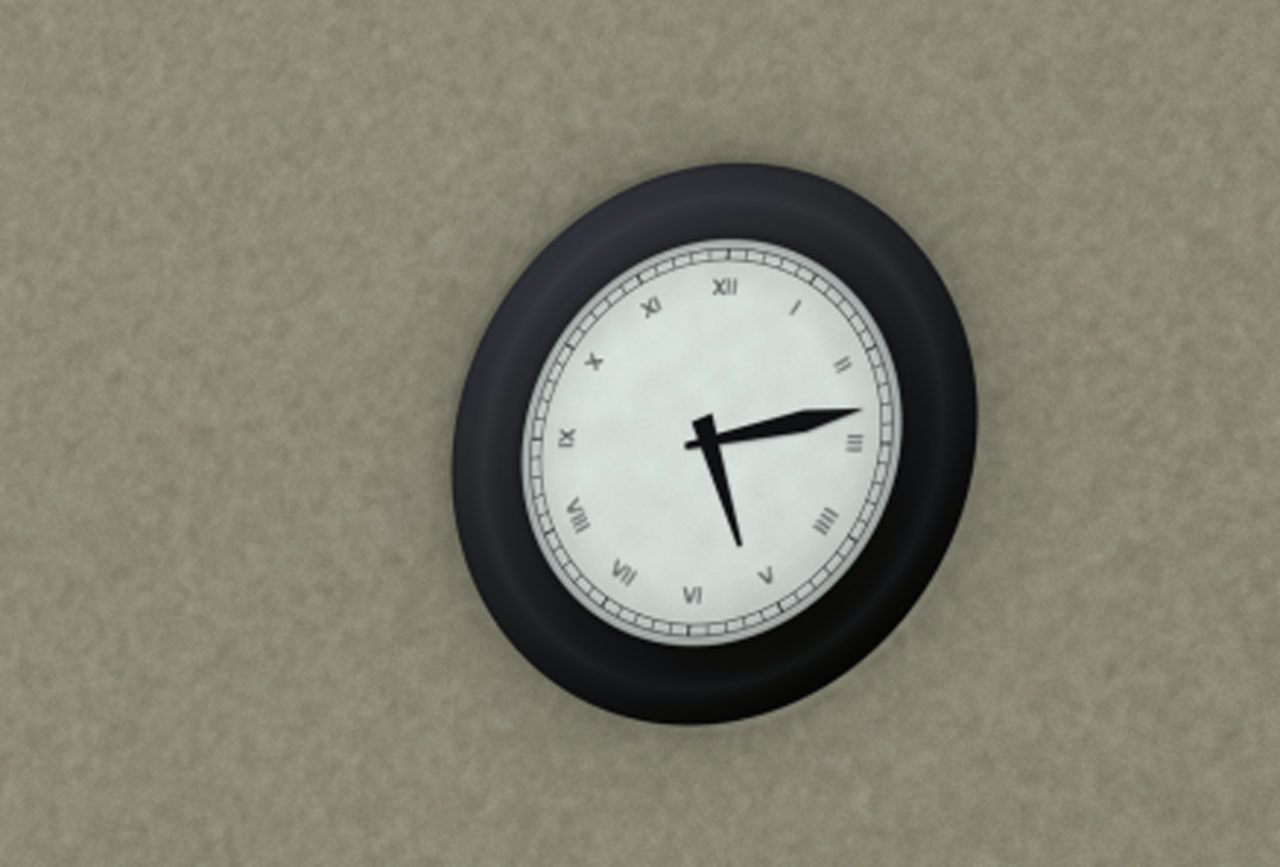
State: 5:13
